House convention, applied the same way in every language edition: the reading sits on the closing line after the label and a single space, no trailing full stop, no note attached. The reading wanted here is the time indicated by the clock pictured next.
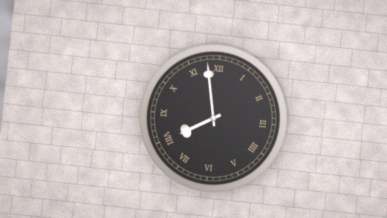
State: 7:58
